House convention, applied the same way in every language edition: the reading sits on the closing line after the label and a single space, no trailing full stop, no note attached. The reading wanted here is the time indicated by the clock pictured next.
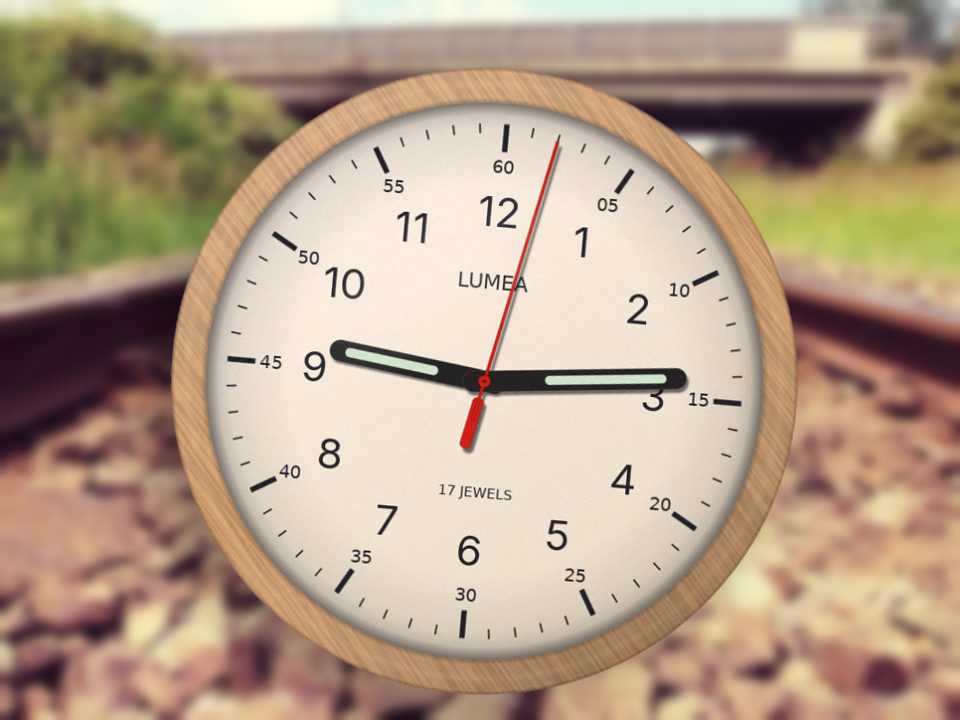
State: 9:14:02
